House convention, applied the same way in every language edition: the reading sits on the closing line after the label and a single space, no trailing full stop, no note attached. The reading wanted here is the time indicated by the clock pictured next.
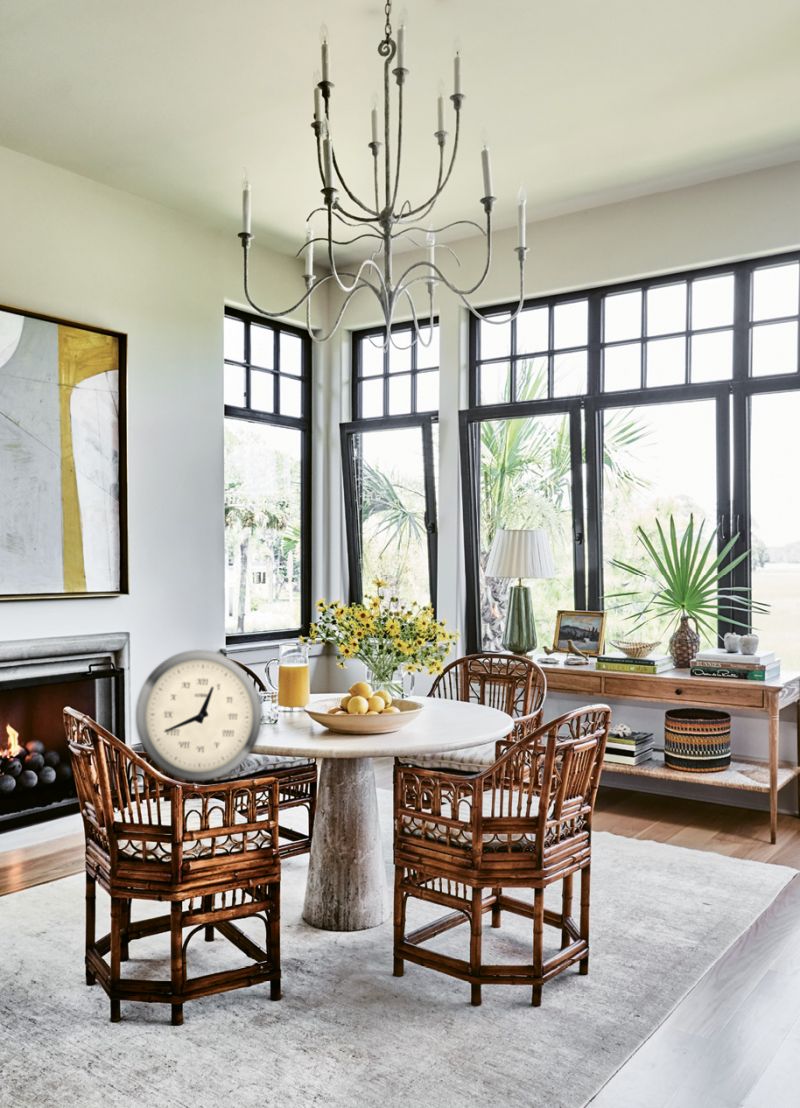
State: 12:41
